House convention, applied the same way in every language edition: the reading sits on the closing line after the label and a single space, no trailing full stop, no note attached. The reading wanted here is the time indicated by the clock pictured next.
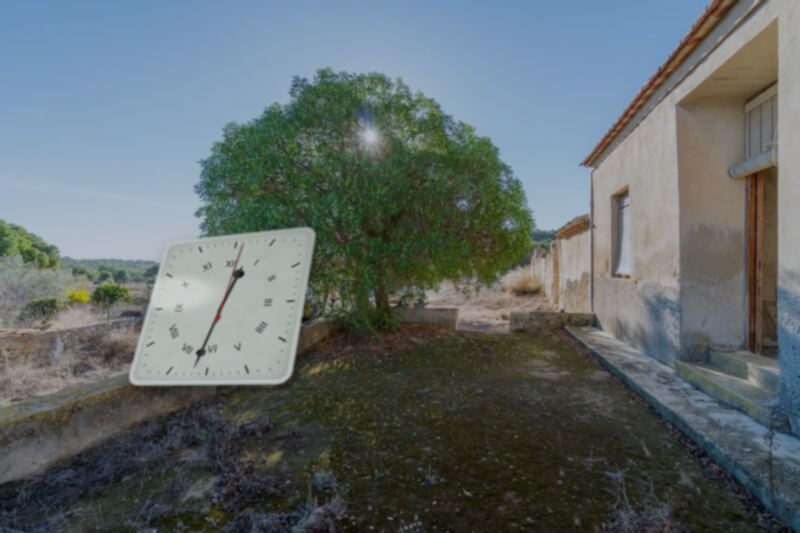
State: 12:32:01
